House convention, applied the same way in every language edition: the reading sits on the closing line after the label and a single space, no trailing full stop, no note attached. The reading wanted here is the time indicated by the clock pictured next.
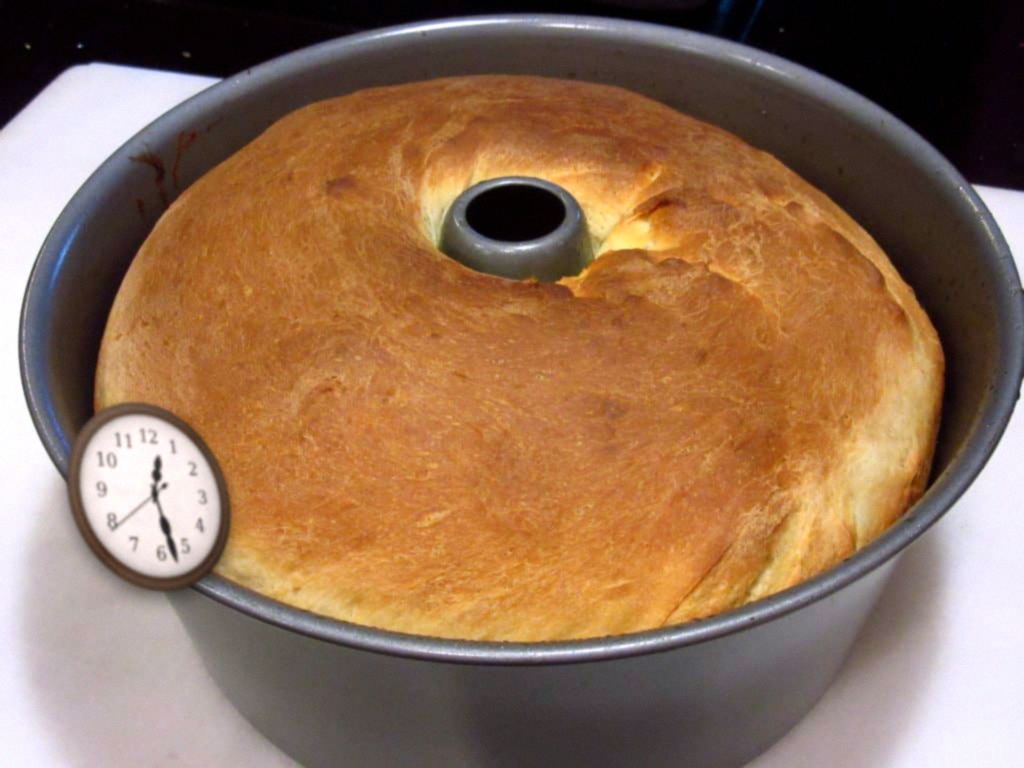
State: 12:27:39
